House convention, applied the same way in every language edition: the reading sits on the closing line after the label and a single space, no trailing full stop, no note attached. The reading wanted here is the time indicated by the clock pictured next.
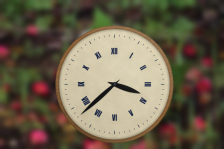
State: 3:38
